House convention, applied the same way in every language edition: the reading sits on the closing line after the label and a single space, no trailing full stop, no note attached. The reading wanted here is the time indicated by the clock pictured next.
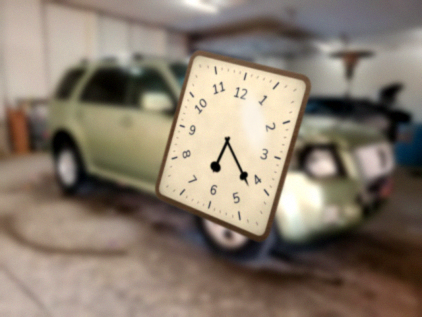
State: 6:22
